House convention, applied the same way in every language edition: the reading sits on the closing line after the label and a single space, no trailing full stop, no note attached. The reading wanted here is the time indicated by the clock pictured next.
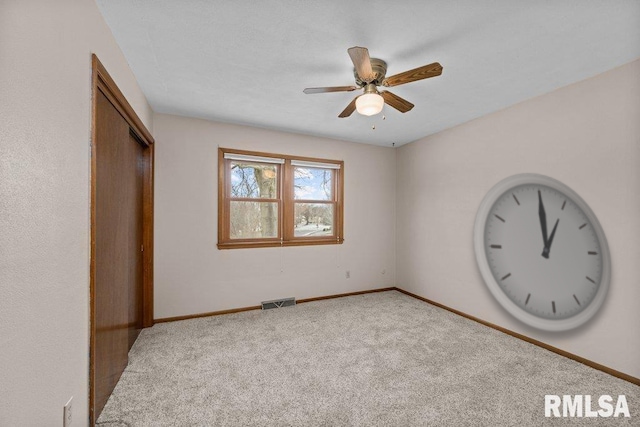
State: 1:00
